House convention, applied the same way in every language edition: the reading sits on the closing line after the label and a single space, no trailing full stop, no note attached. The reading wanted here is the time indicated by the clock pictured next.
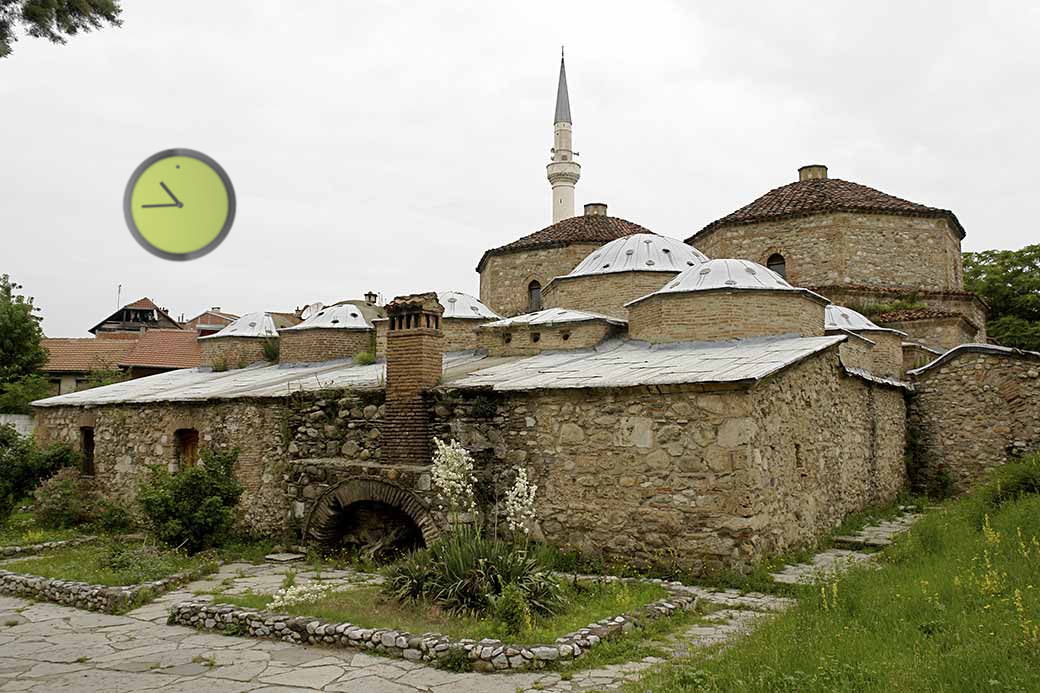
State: 10:45
